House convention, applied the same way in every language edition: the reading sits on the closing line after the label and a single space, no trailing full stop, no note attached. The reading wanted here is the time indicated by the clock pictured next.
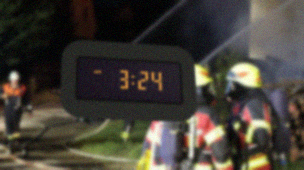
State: 3:24
